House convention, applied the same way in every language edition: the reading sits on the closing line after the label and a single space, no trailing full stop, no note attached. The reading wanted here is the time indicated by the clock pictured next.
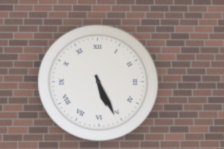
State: 5:26
